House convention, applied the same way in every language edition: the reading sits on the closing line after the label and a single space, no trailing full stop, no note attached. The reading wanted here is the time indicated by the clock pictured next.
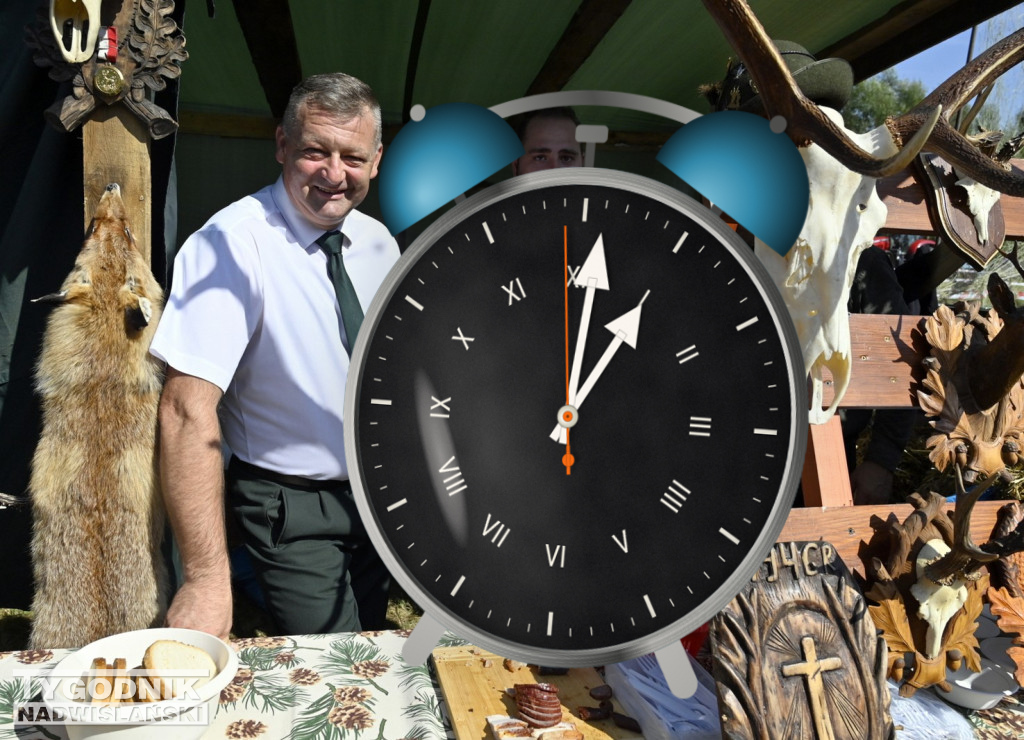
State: 1:00:59
